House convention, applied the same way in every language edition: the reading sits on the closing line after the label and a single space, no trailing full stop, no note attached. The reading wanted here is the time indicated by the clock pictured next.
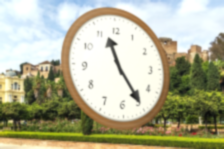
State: 11:25
